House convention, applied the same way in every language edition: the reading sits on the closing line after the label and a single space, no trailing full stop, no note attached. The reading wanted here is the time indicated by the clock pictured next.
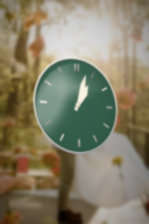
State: 1:03
